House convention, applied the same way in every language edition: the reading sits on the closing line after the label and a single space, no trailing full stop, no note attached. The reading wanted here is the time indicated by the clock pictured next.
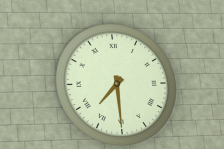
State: 7:30
